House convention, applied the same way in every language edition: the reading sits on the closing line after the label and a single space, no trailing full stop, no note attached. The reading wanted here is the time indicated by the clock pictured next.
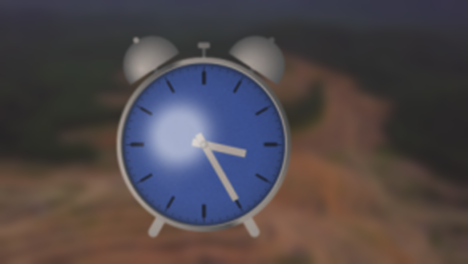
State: 3:25
